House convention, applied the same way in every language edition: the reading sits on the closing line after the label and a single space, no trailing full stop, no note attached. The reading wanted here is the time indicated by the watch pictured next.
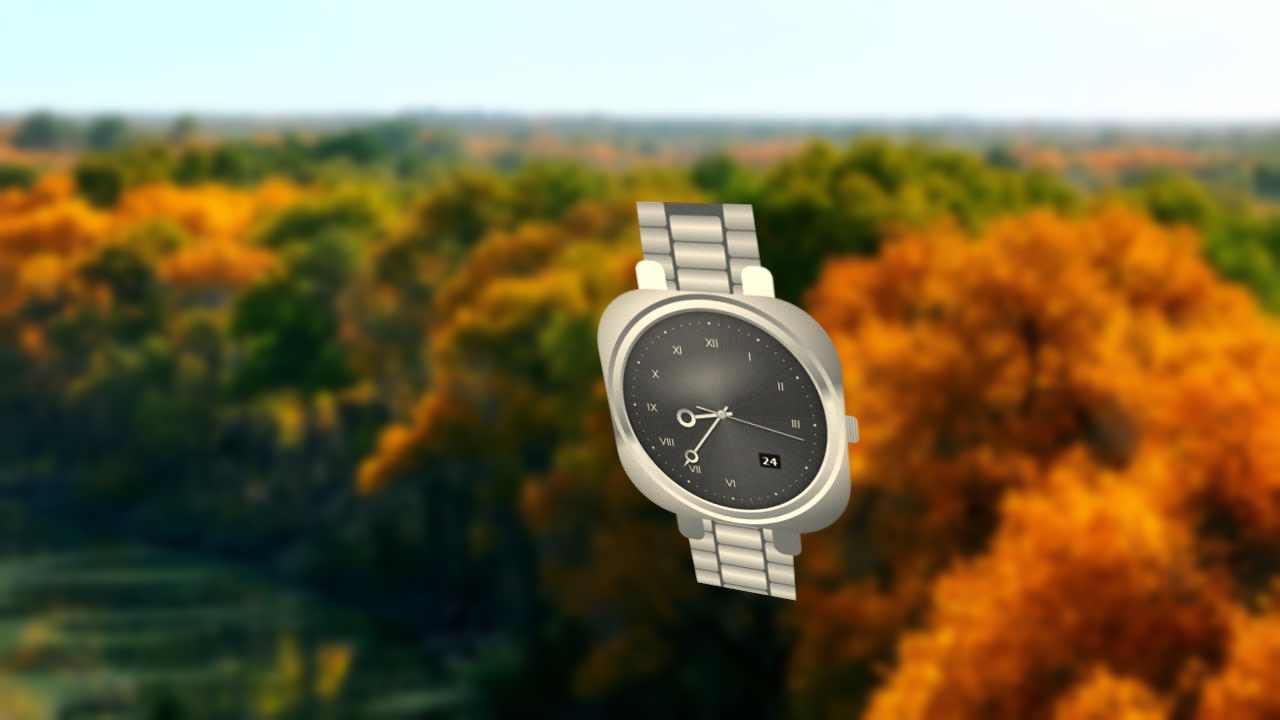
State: 8:36:17
